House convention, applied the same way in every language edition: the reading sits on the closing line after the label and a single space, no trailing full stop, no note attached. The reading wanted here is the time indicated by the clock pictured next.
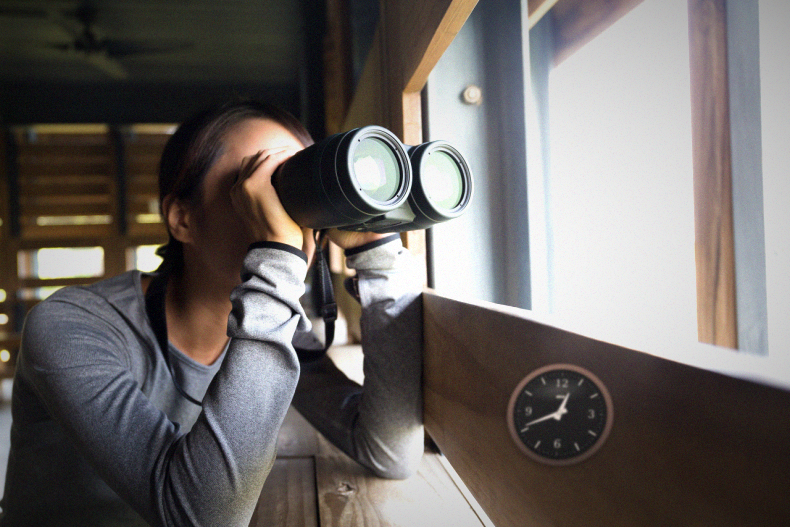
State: 12:41
